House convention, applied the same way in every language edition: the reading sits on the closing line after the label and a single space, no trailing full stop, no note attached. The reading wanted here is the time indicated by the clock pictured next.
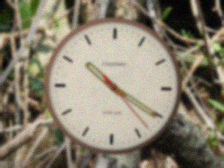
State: 10:20:23
